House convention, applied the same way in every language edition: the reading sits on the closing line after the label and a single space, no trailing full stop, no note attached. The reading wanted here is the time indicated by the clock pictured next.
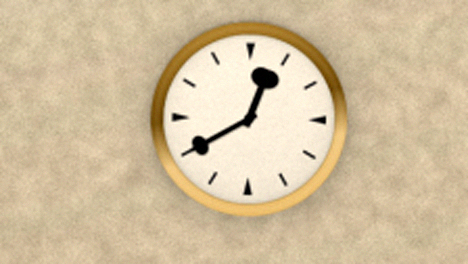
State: 12:40
